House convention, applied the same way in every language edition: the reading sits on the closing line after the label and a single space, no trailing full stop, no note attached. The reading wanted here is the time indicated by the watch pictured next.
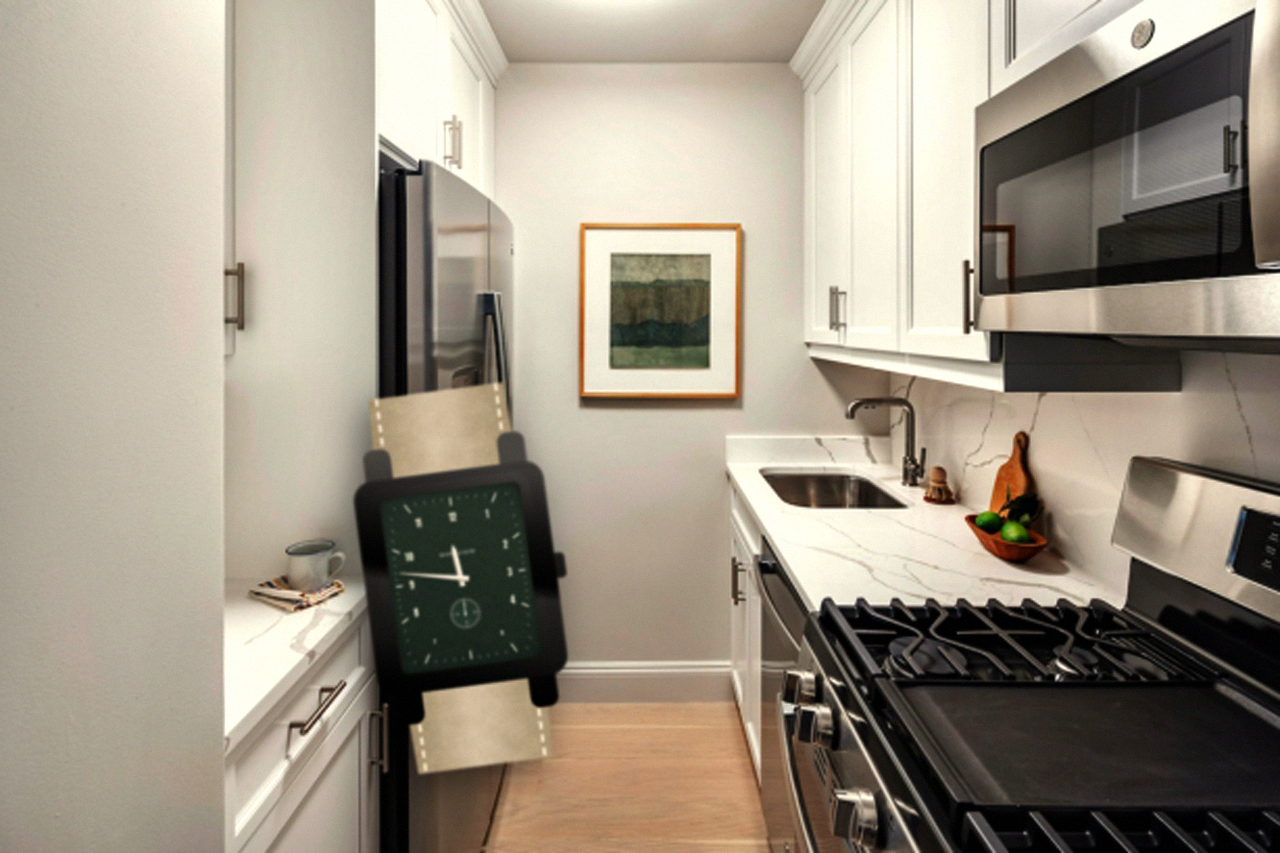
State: 11:47
